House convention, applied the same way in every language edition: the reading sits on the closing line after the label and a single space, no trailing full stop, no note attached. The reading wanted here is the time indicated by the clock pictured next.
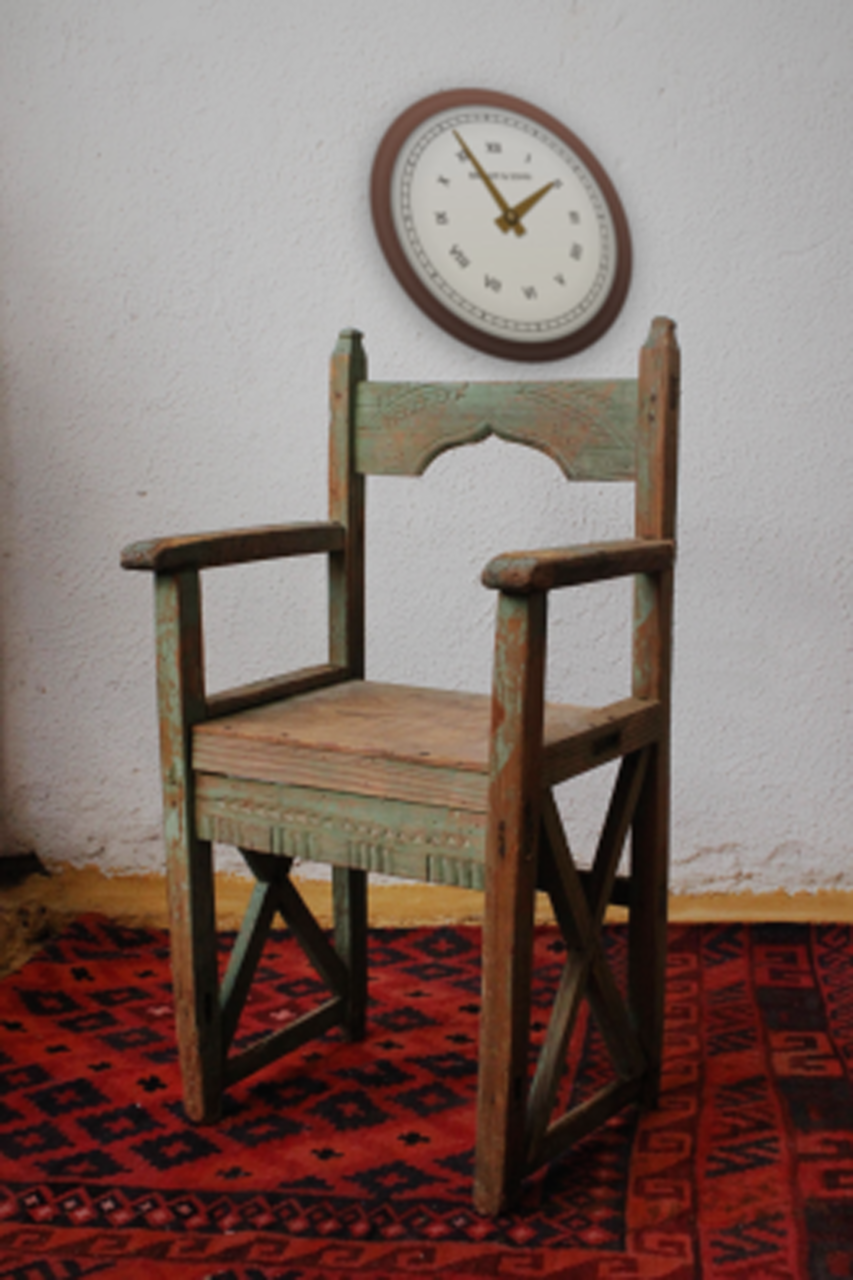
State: 1:56
